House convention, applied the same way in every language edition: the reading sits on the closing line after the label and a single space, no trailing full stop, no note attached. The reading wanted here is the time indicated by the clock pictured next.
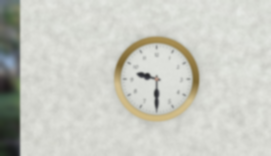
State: 9:30
